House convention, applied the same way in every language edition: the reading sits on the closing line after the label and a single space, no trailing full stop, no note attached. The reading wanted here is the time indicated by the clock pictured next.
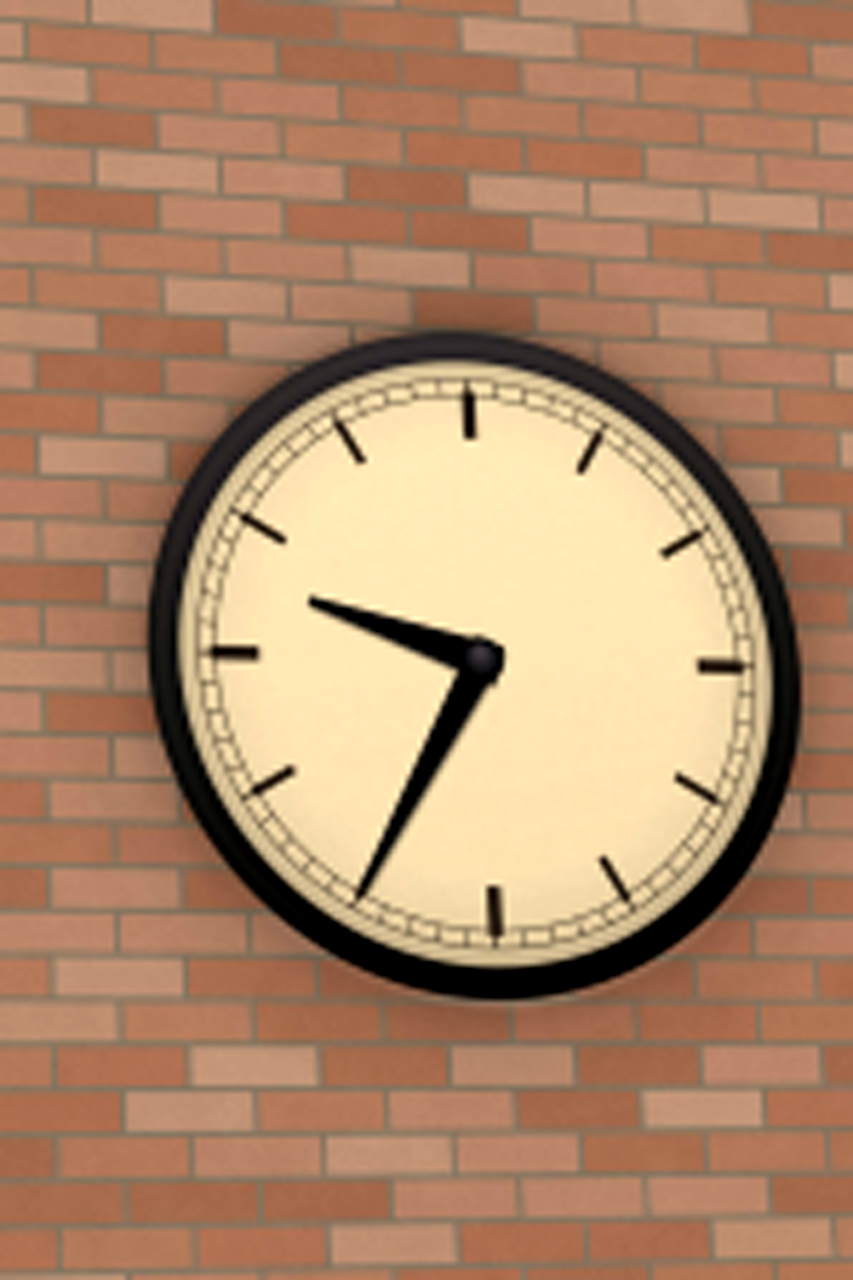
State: 9:35
